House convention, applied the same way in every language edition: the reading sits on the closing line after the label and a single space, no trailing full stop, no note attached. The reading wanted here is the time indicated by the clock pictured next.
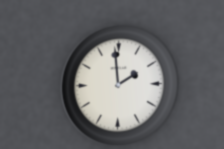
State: 1:59
